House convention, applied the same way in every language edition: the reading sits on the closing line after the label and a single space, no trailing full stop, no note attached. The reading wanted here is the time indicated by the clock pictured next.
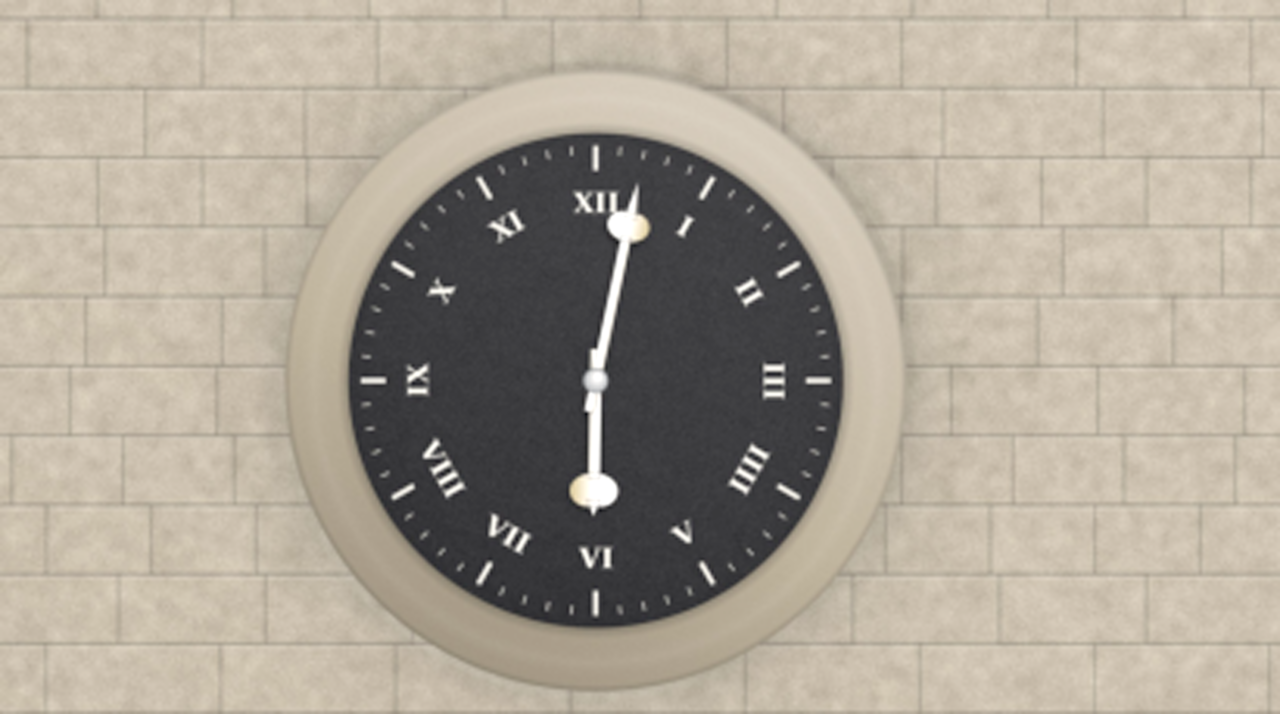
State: 6:02
